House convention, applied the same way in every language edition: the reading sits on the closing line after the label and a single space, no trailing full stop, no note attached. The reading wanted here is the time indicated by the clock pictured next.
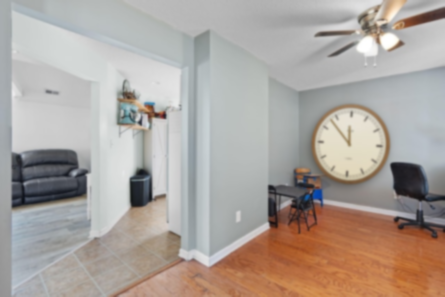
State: 11:53
